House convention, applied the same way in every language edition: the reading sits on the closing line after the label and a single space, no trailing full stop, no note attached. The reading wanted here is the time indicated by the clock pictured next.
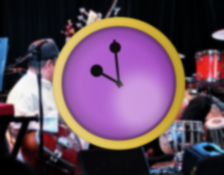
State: 9:59
